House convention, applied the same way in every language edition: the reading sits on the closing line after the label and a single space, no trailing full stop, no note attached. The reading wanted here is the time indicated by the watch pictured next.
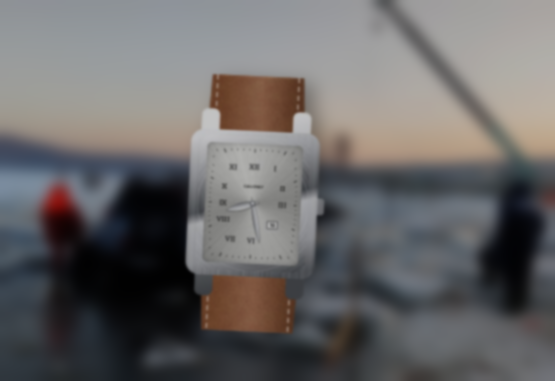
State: 8:28
